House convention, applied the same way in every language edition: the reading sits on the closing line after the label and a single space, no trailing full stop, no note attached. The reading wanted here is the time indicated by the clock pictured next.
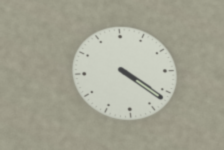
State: 4:22
